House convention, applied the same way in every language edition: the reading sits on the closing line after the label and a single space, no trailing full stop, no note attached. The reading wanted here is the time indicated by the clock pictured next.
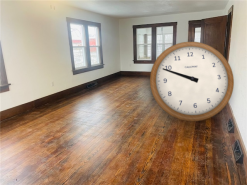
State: 9:49
